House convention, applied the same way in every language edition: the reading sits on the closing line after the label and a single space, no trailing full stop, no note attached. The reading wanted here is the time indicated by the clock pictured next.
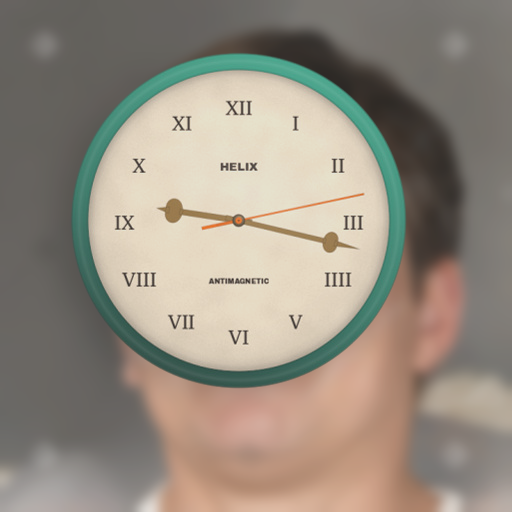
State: 9:17:13
